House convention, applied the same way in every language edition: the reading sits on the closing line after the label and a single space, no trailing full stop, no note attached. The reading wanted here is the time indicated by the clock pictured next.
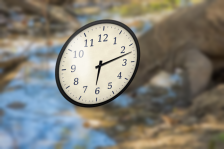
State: 6:12
